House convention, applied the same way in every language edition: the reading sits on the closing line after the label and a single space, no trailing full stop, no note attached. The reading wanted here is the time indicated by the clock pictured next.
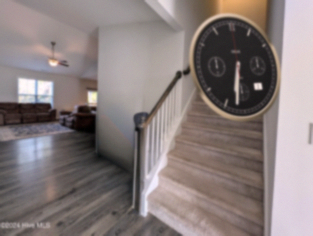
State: 6:32
